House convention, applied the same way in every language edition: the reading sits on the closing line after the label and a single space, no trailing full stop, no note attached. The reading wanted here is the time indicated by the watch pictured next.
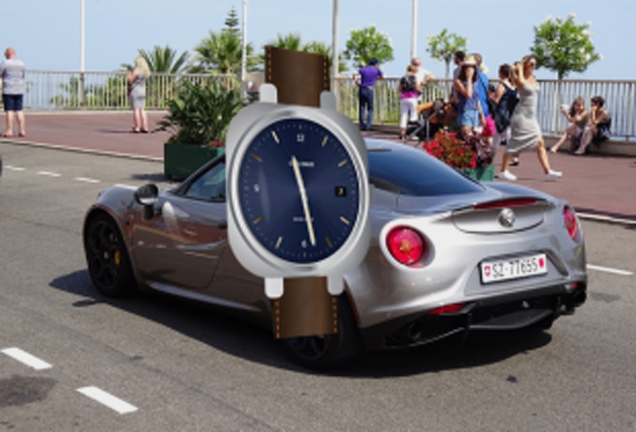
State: 11:28
